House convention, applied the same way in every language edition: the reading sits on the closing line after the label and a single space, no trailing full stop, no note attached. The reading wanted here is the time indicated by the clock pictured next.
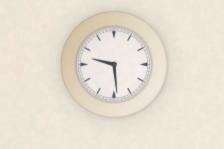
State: 9:29
